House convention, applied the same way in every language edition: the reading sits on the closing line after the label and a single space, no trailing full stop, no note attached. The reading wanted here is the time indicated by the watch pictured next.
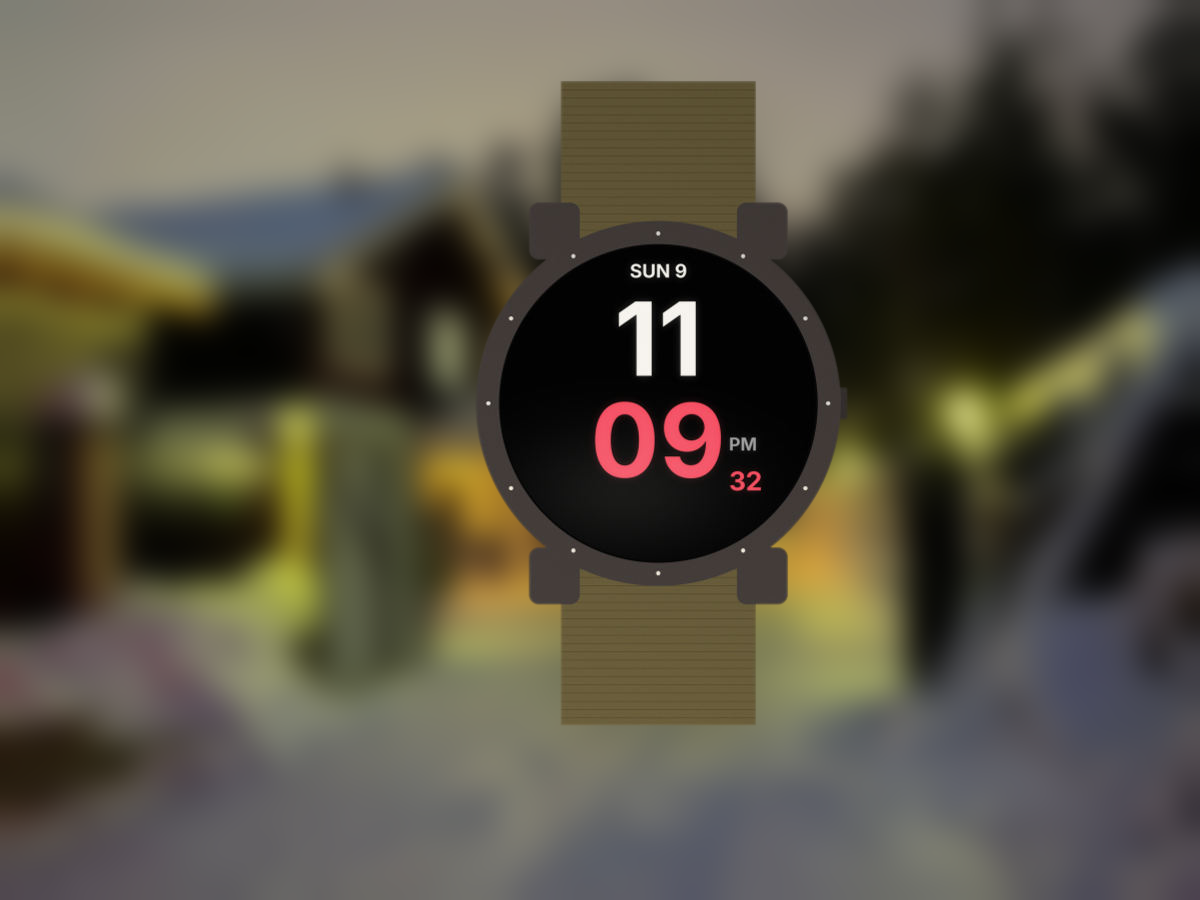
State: 11:09:32
